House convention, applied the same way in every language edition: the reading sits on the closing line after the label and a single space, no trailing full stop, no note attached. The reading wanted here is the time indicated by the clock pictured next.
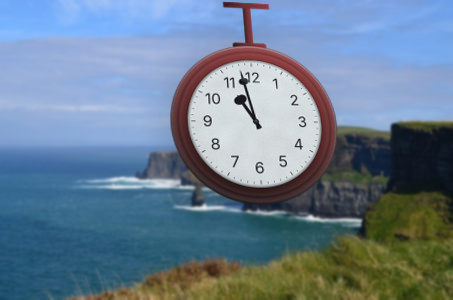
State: 10:58
